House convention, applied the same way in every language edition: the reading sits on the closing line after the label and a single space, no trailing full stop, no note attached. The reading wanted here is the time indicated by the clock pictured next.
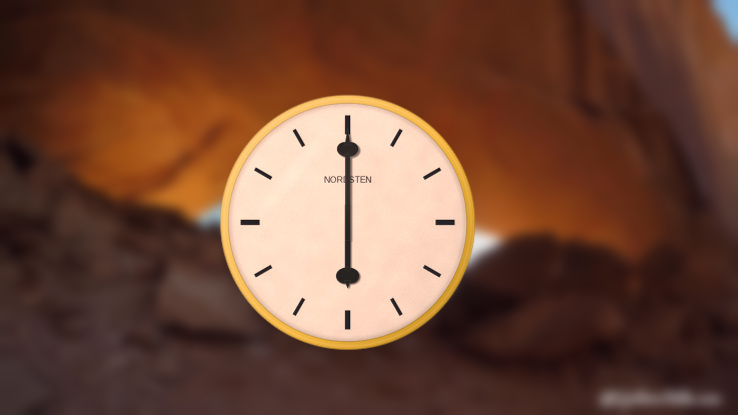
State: 6:00
